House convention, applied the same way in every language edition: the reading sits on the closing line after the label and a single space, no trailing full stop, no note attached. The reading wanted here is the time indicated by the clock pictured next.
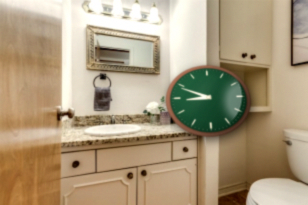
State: 8:49
